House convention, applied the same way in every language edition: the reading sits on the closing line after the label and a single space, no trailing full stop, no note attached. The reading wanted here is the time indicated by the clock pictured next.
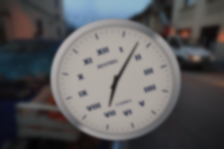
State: 7:08
